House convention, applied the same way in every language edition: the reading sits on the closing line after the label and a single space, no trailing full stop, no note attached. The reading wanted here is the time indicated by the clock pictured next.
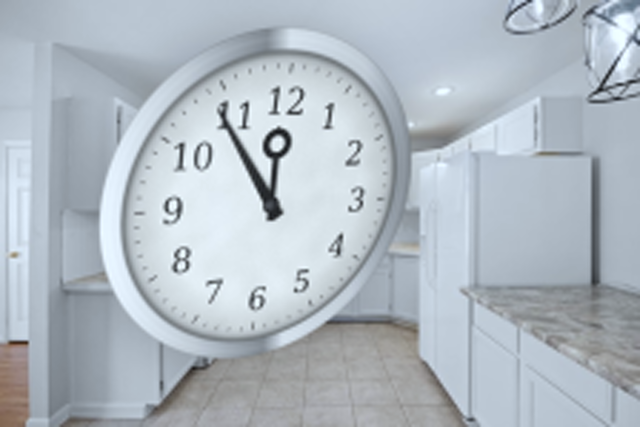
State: 11:54
